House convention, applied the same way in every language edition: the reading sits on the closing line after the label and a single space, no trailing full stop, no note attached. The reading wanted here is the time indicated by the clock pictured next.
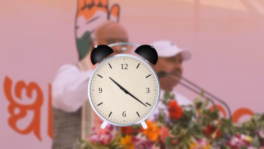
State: 10:21
